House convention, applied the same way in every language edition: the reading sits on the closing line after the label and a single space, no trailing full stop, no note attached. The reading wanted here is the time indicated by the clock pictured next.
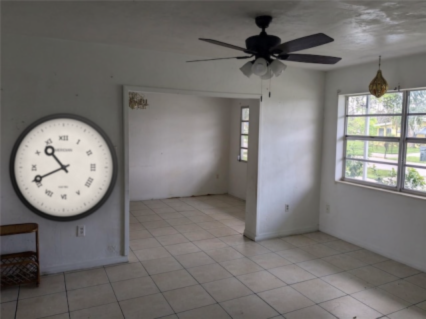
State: 10:41
